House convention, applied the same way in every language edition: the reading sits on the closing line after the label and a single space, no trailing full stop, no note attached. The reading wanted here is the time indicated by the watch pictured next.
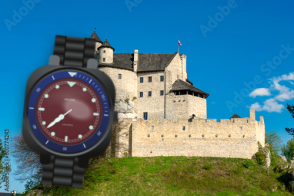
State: 7:38
